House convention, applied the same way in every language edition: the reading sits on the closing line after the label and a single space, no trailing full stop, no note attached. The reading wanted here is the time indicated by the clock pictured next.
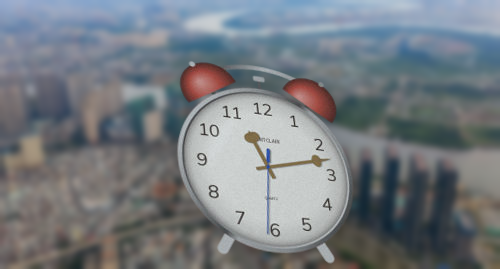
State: 11:12:31
